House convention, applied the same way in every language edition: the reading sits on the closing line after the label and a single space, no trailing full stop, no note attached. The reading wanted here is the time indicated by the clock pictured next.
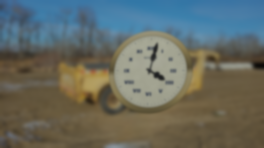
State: 4:02
